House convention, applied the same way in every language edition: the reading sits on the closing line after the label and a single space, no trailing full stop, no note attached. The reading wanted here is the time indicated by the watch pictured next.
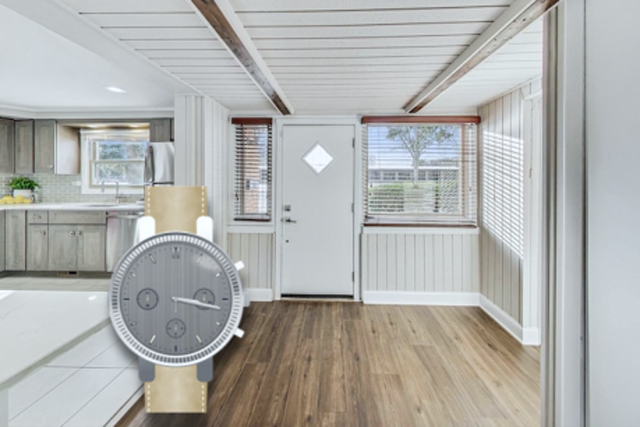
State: 3:17
